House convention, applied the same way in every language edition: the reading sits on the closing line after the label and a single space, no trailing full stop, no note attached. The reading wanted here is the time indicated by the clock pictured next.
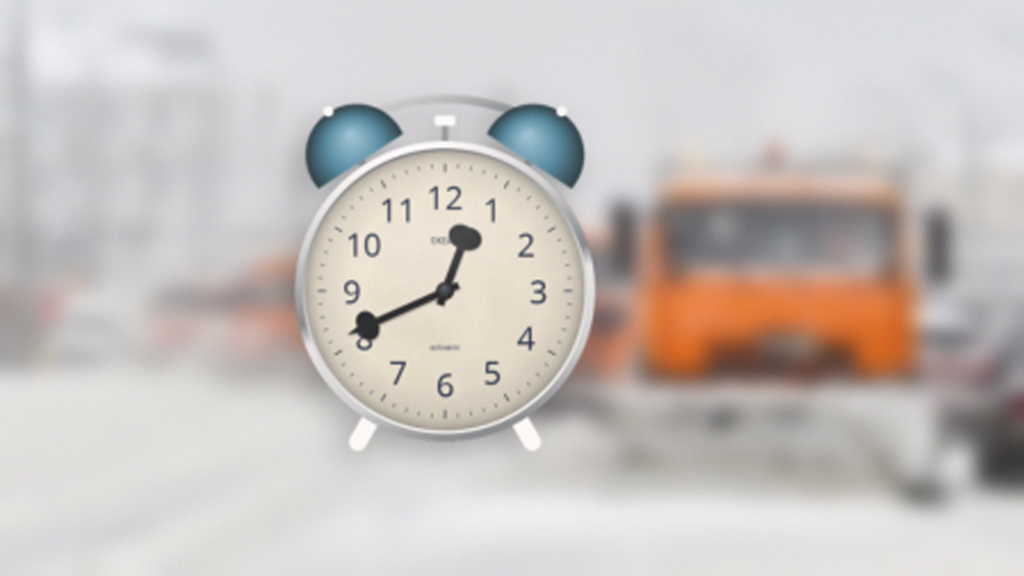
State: 12:41
